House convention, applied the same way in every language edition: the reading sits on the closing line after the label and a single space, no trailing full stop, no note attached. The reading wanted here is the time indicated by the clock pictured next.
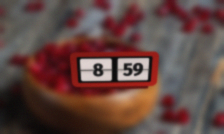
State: 8:59
